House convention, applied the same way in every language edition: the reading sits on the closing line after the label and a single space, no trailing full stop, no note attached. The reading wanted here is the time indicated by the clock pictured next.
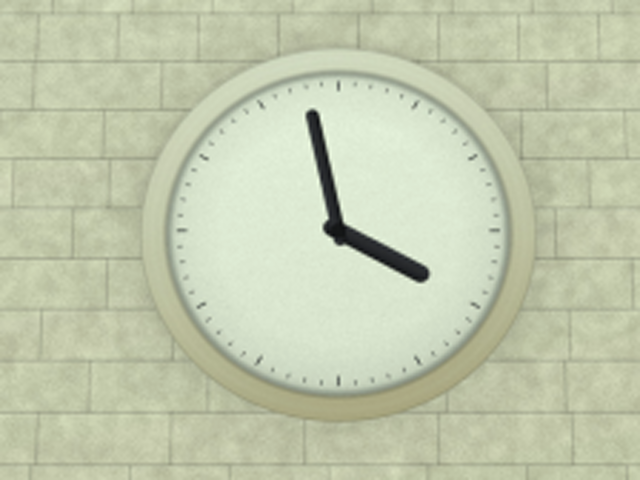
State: 3:58
